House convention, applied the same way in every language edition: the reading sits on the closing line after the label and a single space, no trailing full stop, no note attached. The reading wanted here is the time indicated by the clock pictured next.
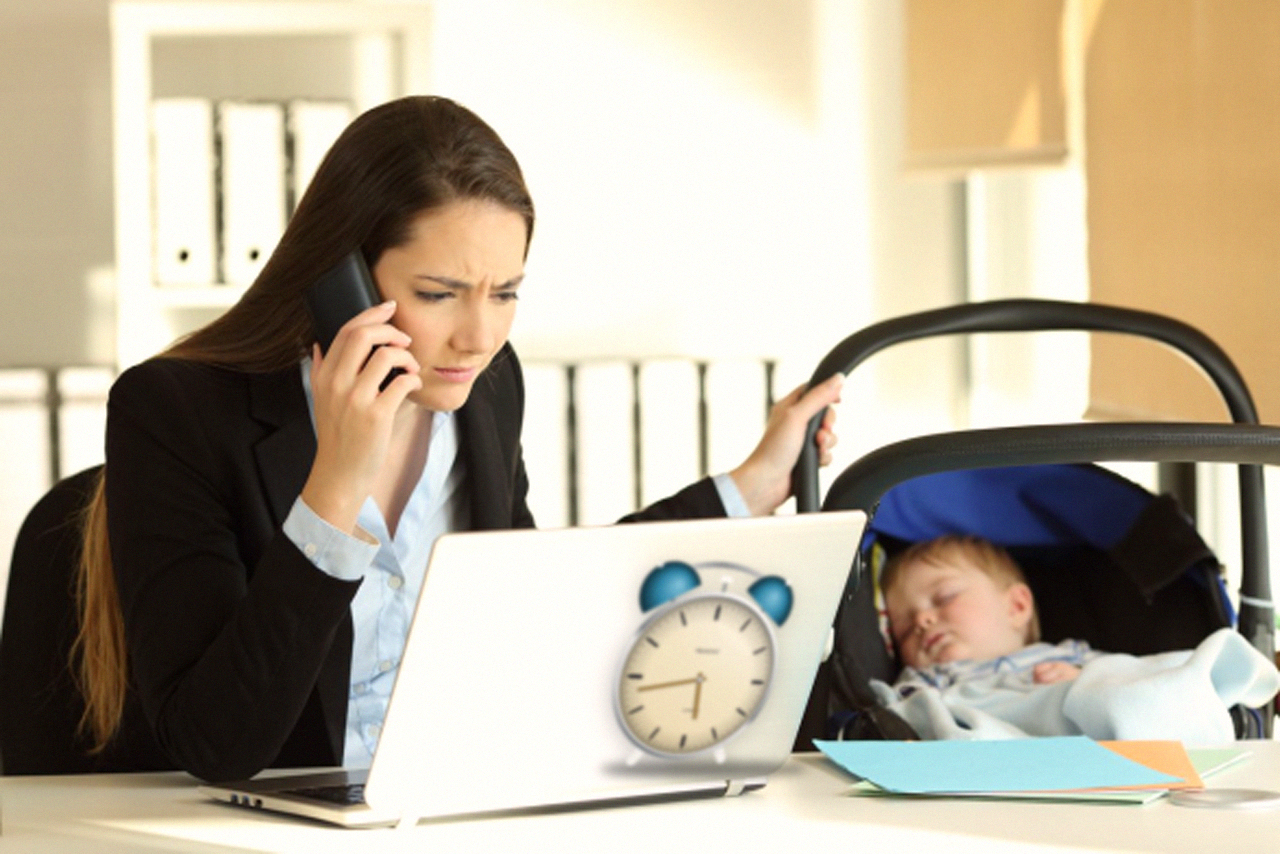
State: 5:43
